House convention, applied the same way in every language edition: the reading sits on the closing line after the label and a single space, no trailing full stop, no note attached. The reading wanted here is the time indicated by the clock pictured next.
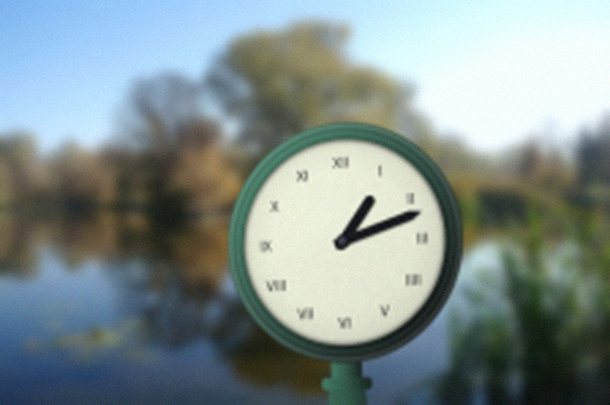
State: 1:12
